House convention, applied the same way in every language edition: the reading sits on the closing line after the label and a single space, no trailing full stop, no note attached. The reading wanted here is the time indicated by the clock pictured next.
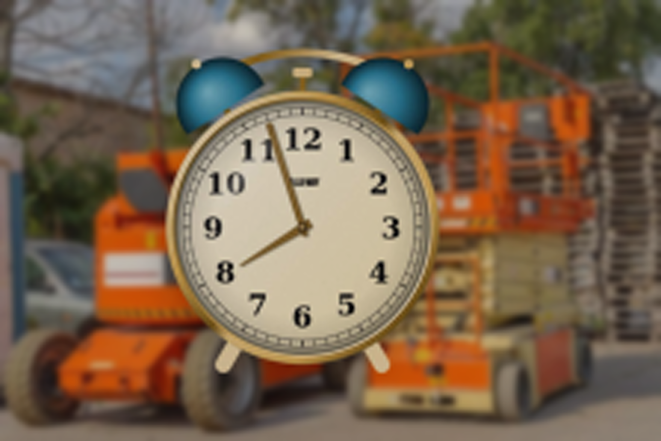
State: 7:57
